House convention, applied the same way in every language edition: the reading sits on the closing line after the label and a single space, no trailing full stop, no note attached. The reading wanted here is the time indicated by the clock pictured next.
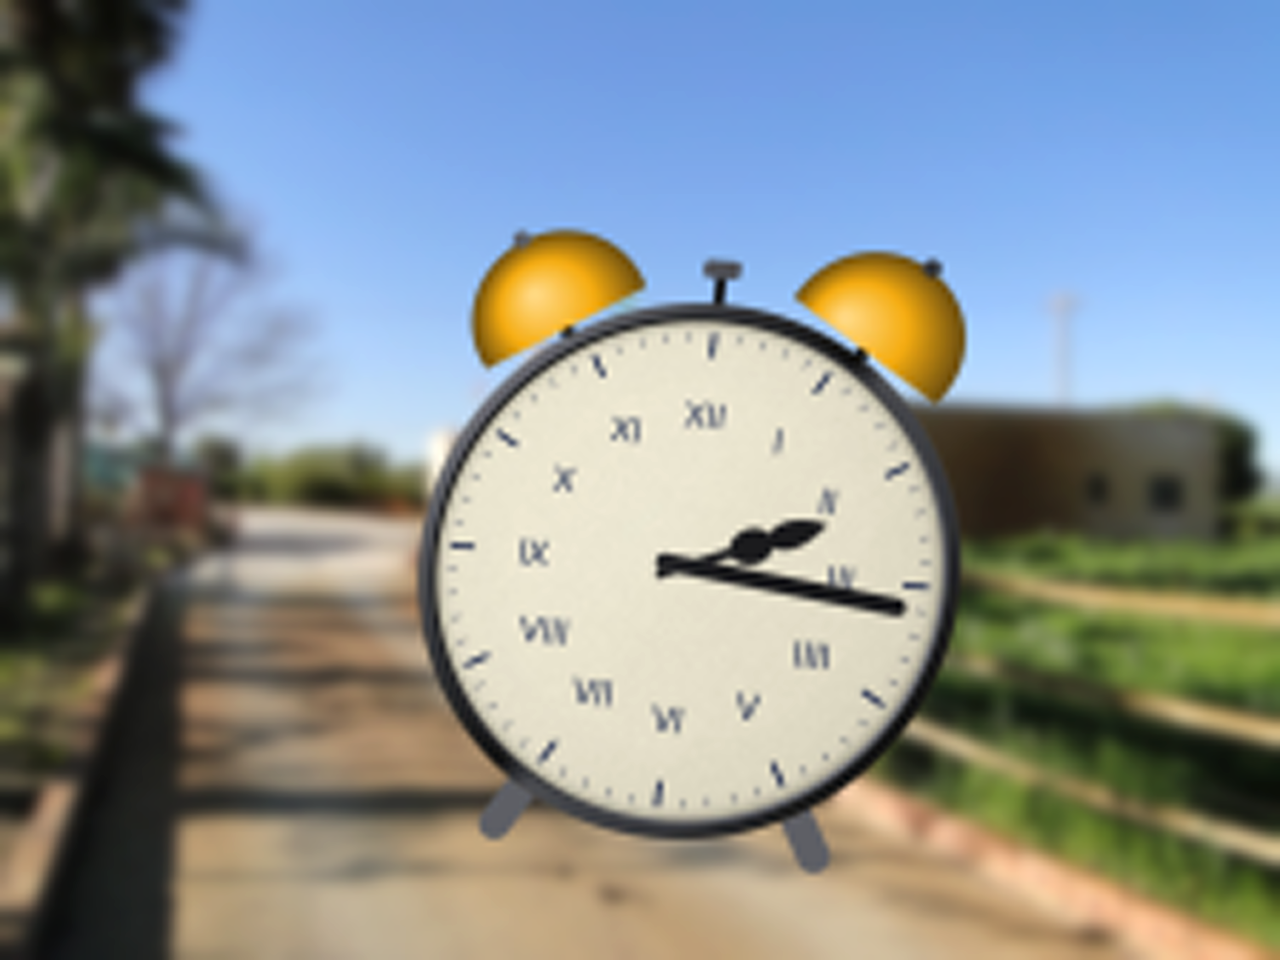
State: 2:16
